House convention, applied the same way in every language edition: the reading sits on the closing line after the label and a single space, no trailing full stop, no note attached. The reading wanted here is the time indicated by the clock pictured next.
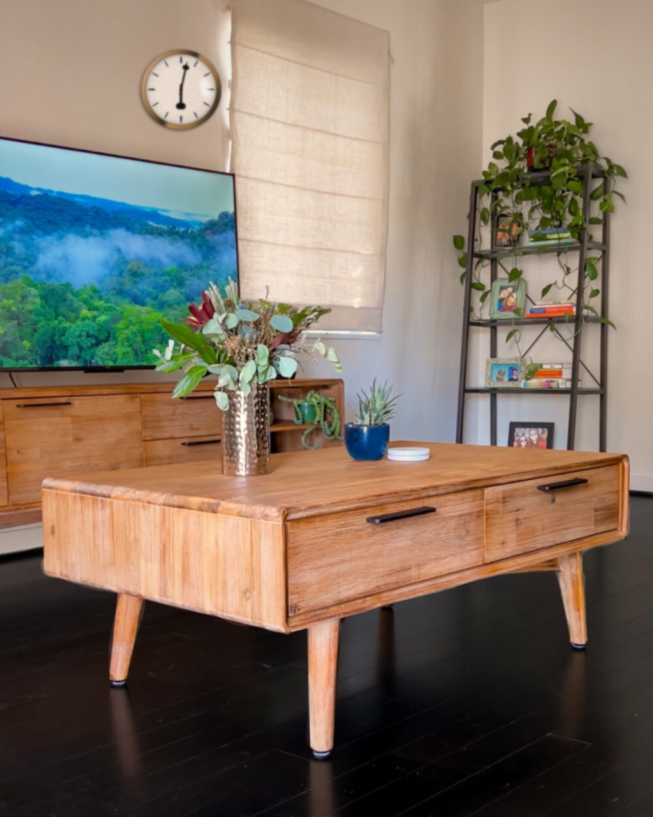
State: 6:02
